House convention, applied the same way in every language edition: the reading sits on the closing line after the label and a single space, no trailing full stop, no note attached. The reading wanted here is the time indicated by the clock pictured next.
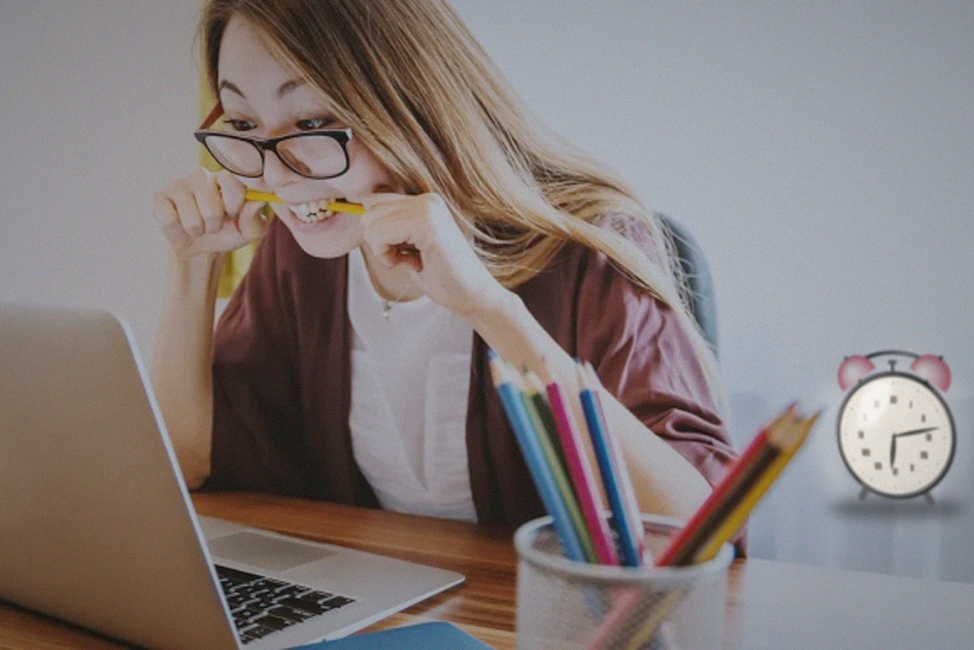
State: 6:13
